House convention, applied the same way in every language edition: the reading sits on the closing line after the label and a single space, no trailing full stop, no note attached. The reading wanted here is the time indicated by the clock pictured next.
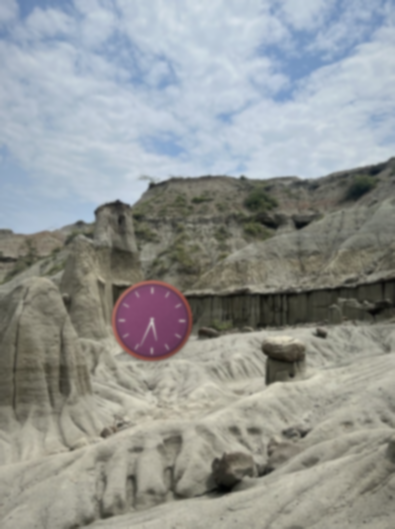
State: 5:34
